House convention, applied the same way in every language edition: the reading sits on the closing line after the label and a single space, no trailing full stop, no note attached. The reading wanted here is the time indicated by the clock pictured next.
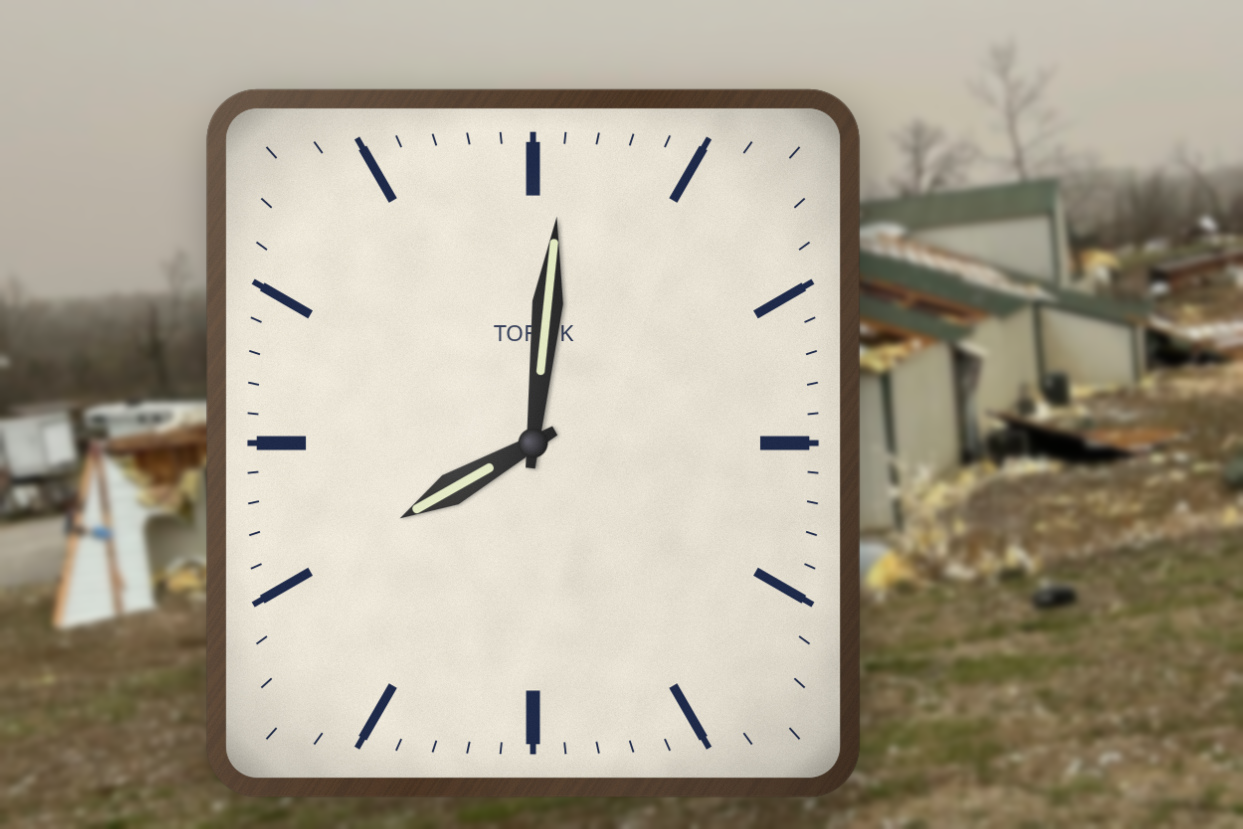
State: 8:01
